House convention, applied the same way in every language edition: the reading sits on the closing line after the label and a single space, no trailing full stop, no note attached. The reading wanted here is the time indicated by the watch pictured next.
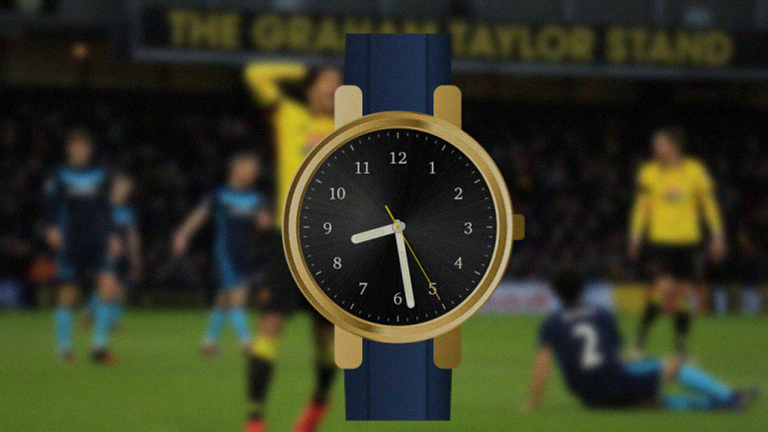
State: 8:28:25
